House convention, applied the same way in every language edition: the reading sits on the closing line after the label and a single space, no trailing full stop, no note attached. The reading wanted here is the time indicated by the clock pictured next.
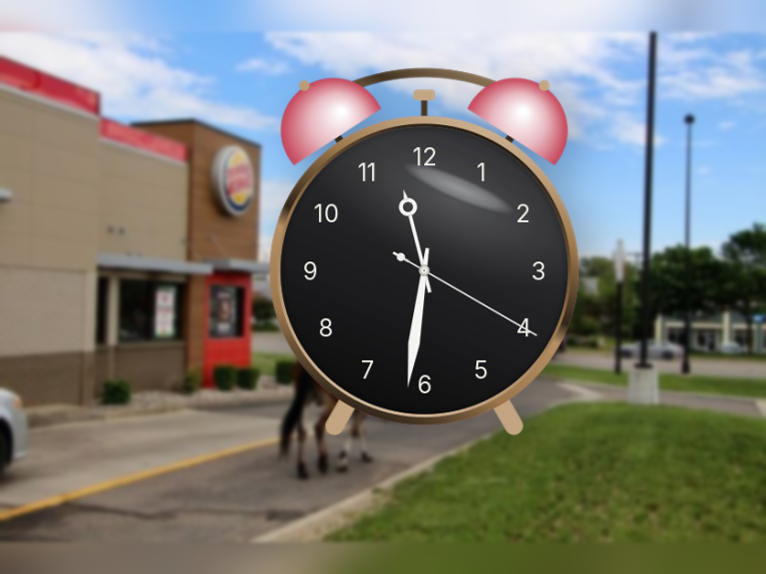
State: 11:31:20
